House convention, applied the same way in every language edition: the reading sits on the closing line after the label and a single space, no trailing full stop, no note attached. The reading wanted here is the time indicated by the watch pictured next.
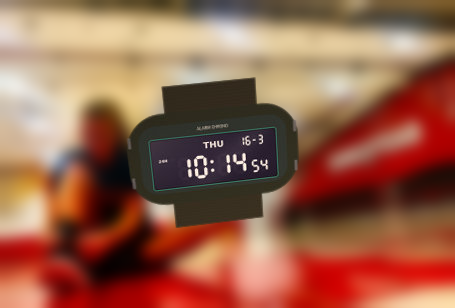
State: 10:14:54
